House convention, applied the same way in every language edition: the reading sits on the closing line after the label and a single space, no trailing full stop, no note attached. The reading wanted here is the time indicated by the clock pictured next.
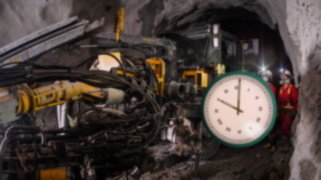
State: 10:01
